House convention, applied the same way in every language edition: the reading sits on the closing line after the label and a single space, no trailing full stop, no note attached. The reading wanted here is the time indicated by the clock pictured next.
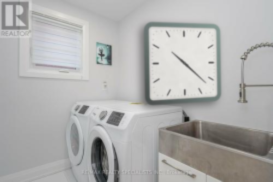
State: 10:22
